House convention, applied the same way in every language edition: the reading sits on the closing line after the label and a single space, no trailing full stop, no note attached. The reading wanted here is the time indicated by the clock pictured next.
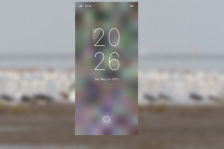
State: 20:26
